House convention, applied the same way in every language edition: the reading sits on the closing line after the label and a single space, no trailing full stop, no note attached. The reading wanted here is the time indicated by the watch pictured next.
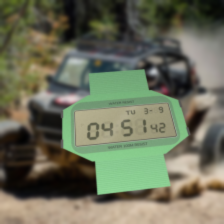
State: 4:51:42
